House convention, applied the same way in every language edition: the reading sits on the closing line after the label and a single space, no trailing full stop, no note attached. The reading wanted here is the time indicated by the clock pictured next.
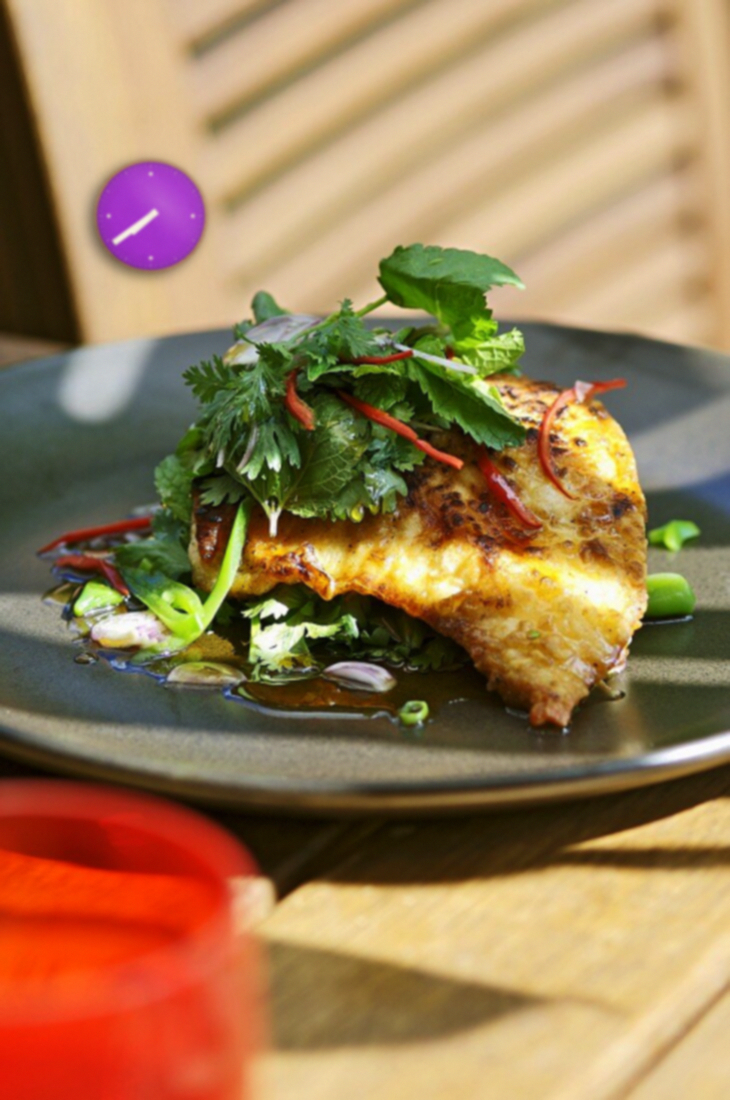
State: 7:39
